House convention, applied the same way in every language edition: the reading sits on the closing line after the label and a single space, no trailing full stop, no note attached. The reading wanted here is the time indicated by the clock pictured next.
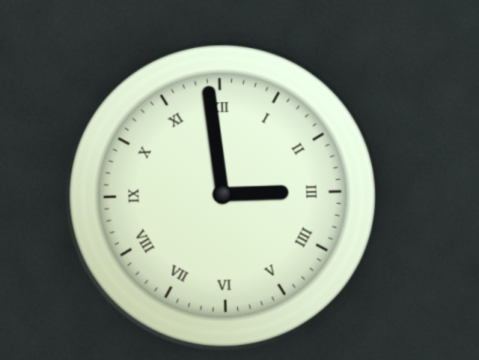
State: 2:59
